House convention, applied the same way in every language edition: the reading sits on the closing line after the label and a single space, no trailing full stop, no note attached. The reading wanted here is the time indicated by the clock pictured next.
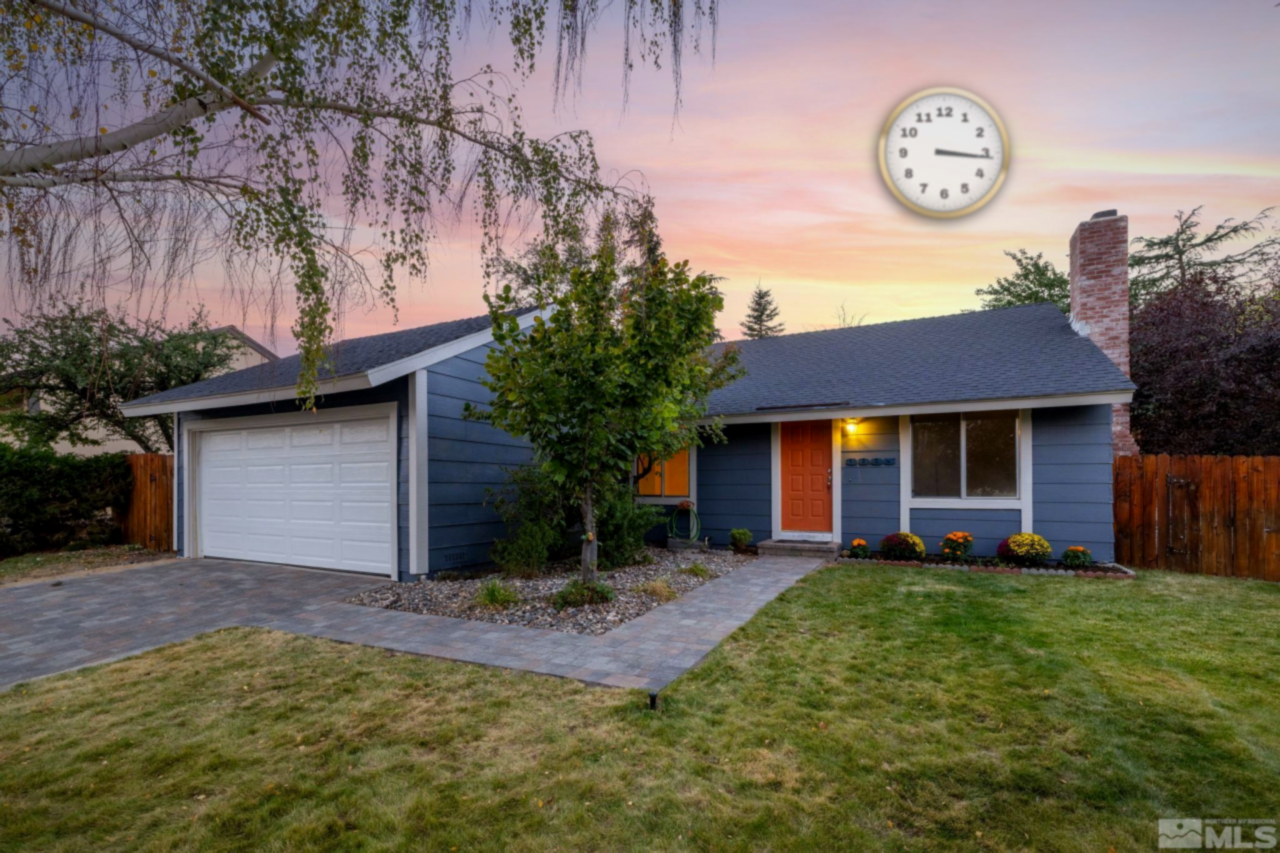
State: 3:16
